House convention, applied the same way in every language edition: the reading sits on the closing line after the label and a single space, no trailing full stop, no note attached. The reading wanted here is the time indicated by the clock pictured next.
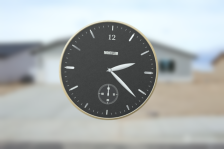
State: 2:22
